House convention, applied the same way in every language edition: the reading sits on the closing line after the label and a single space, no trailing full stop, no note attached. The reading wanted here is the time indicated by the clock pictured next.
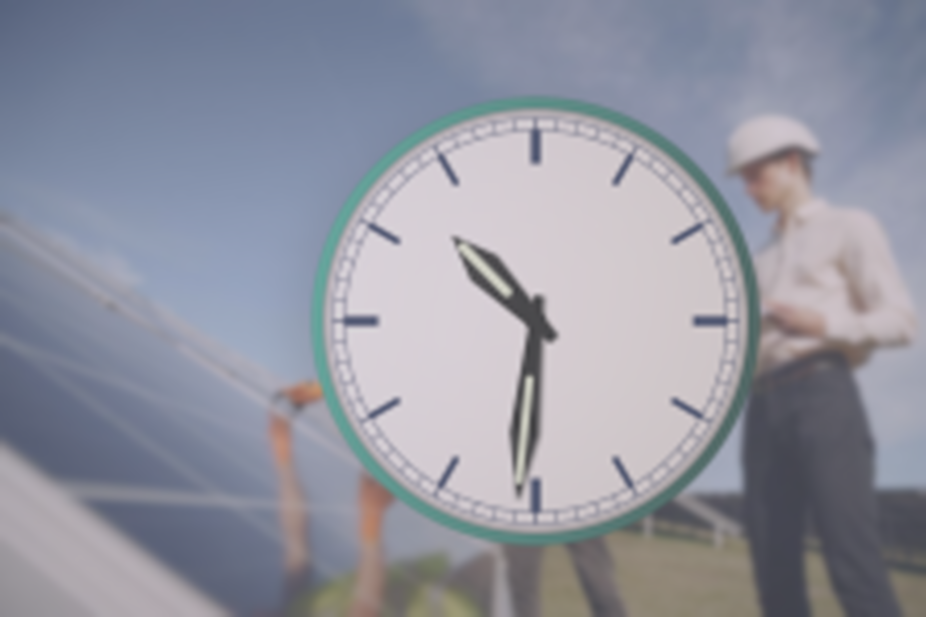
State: 10:31
